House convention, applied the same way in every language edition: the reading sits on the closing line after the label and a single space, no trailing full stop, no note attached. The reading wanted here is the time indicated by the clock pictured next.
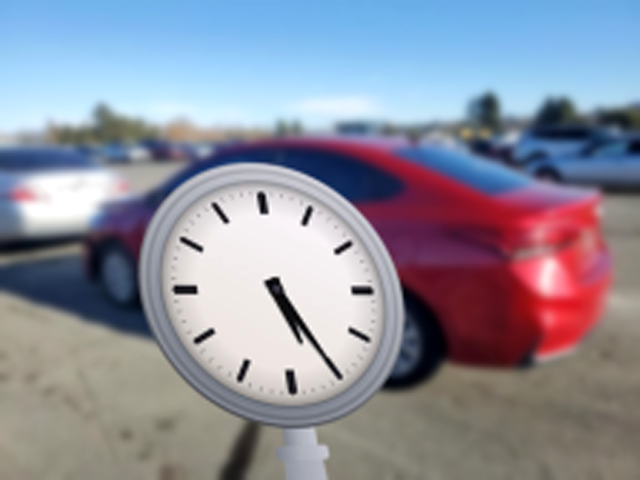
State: 5:25
